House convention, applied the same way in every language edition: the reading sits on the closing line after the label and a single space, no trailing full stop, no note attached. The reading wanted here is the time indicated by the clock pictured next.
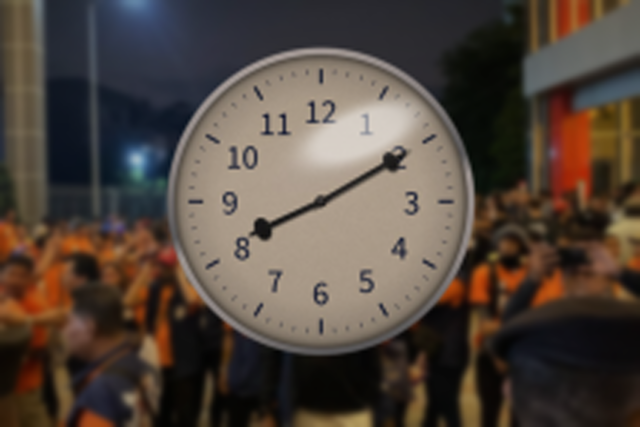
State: 8:10
